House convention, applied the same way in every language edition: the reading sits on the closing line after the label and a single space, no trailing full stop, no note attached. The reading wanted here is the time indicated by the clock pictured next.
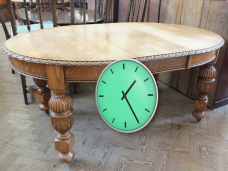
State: 1:25
